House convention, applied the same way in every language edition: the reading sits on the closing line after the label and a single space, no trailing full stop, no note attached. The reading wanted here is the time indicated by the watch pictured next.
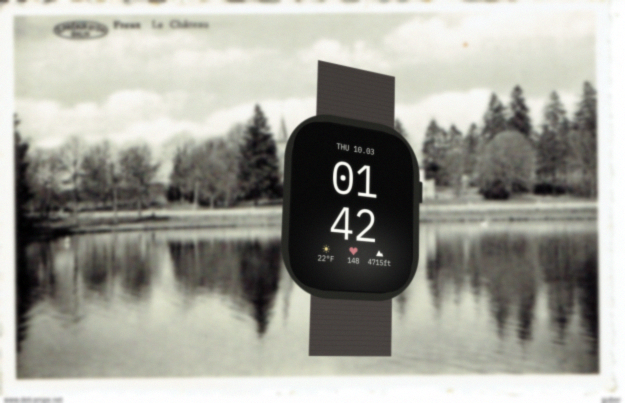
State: 1:42
